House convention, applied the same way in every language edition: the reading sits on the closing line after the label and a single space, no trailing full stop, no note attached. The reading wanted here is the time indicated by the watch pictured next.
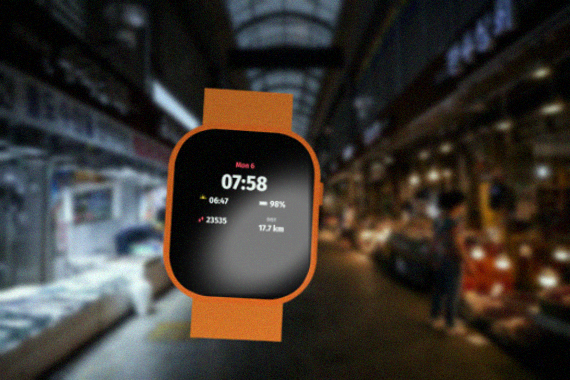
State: 7:58
